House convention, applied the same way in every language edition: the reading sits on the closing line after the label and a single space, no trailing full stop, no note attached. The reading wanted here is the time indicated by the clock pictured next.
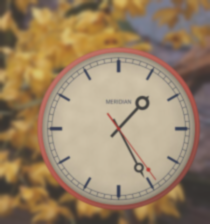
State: 1:25:24
